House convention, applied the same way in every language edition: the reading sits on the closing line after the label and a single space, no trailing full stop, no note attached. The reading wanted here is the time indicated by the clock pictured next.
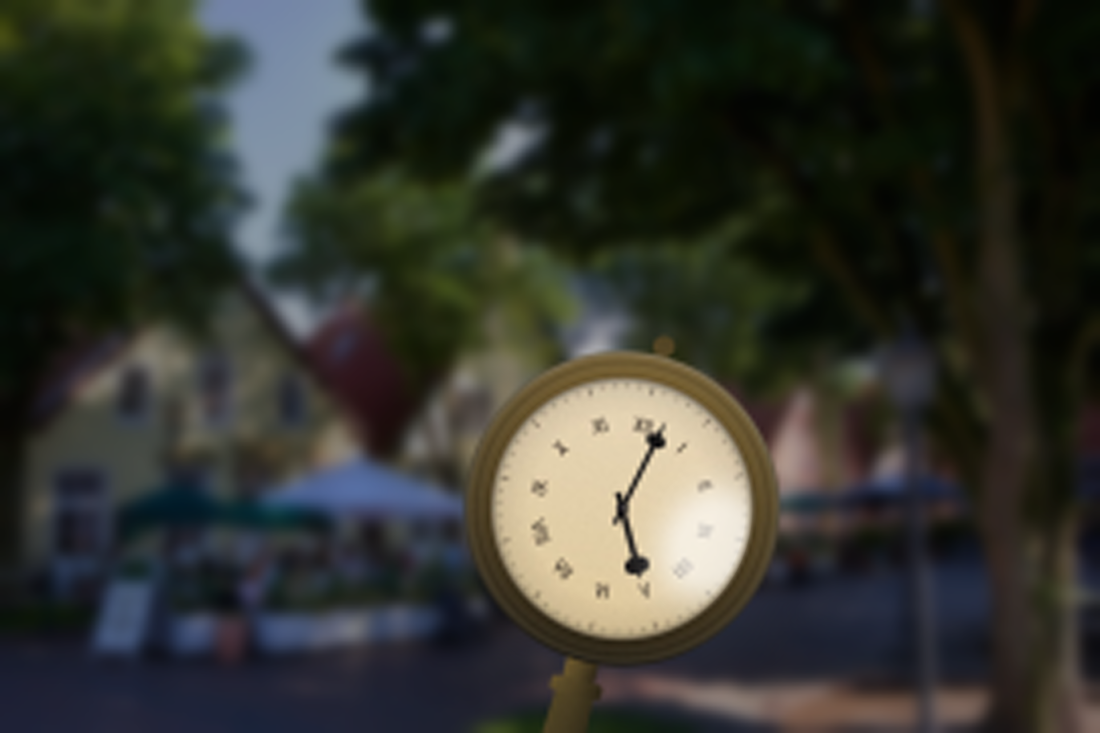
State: 5:02
